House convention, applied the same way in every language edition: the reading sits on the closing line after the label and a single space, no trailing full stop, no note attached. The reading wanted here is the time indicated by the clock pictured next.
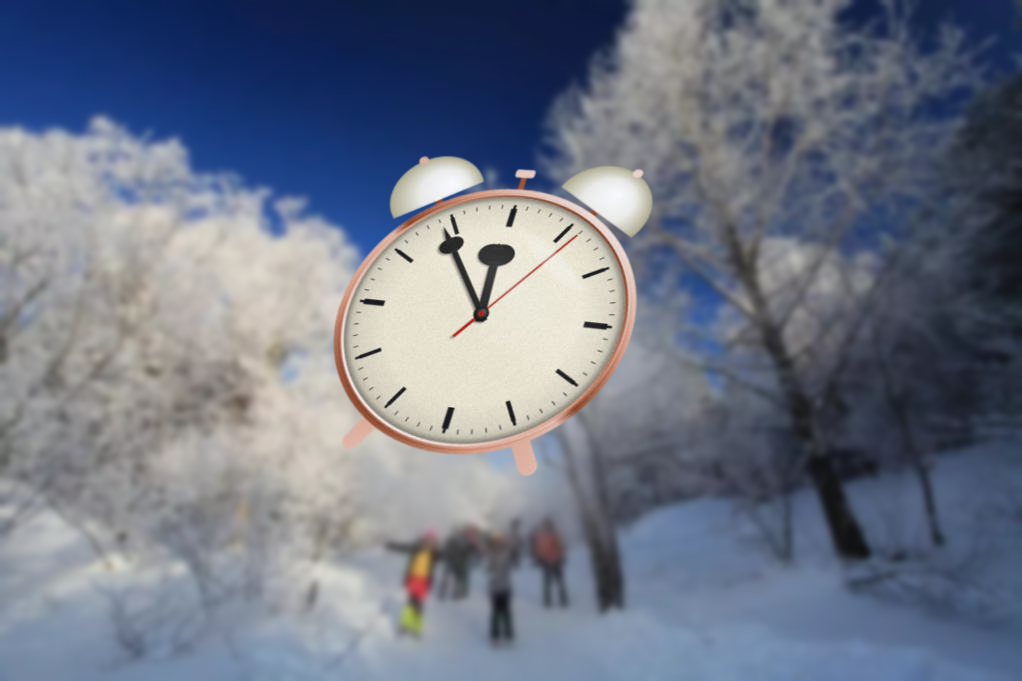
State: 11:54:06
